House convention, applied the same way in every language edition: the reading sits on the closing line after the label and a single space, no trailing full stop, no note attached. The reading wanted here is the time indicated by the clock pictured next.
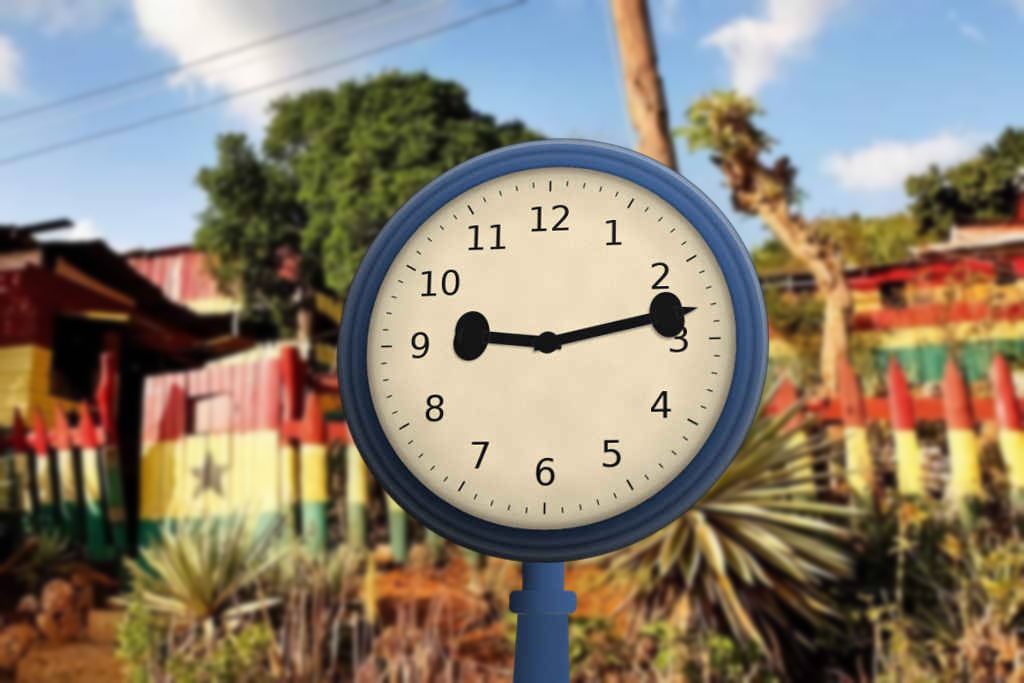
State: 9:13
